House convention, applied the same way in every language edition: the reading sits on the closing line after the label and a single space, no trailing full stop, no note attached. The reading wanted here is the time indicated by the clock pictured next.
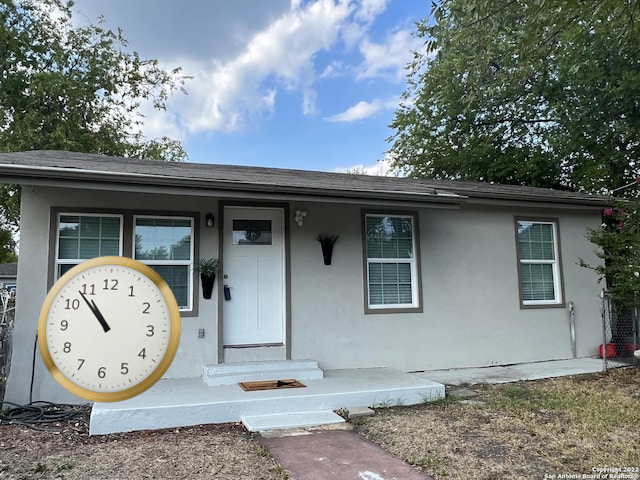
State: 10:53
